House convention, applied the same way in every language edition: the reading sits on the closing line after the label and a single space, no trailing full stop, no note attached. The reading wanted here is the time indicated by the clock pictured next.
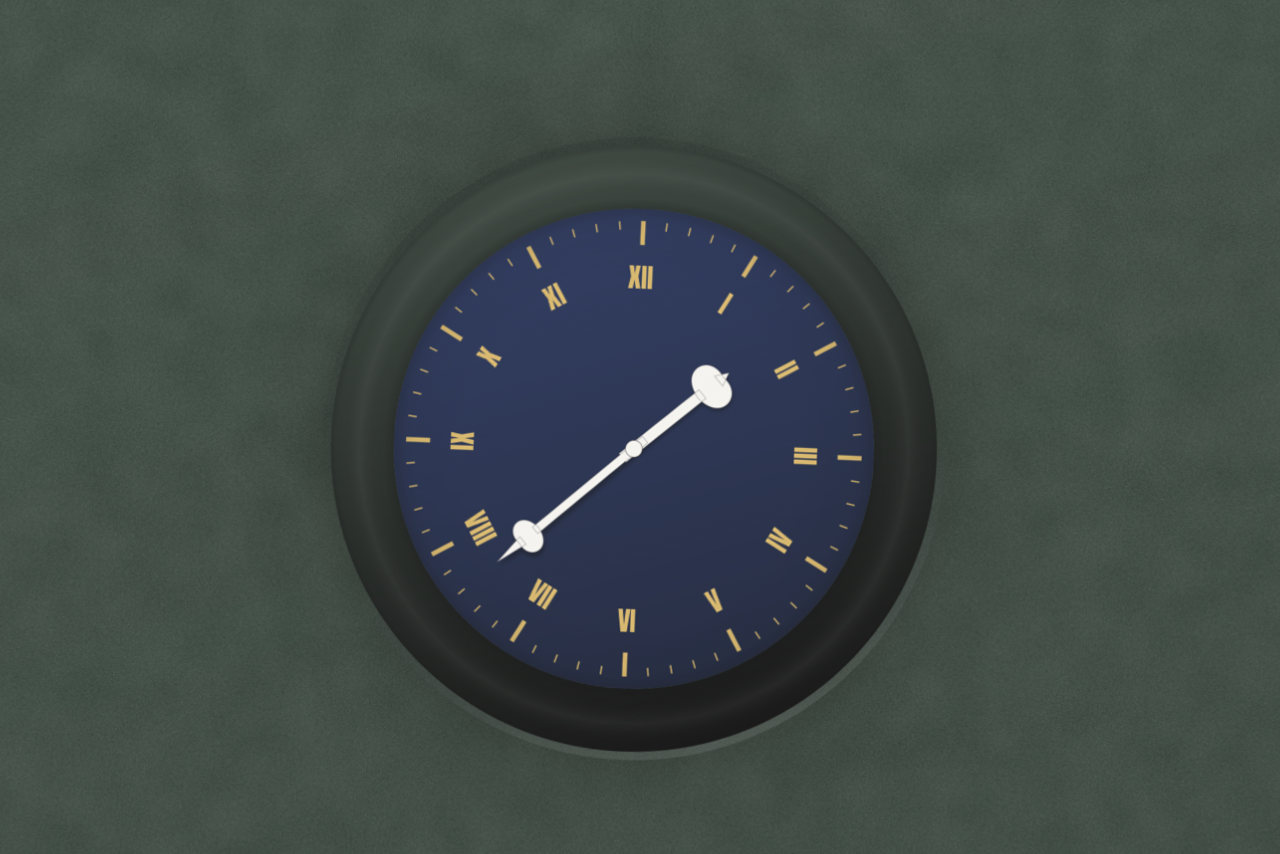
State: 1:38
